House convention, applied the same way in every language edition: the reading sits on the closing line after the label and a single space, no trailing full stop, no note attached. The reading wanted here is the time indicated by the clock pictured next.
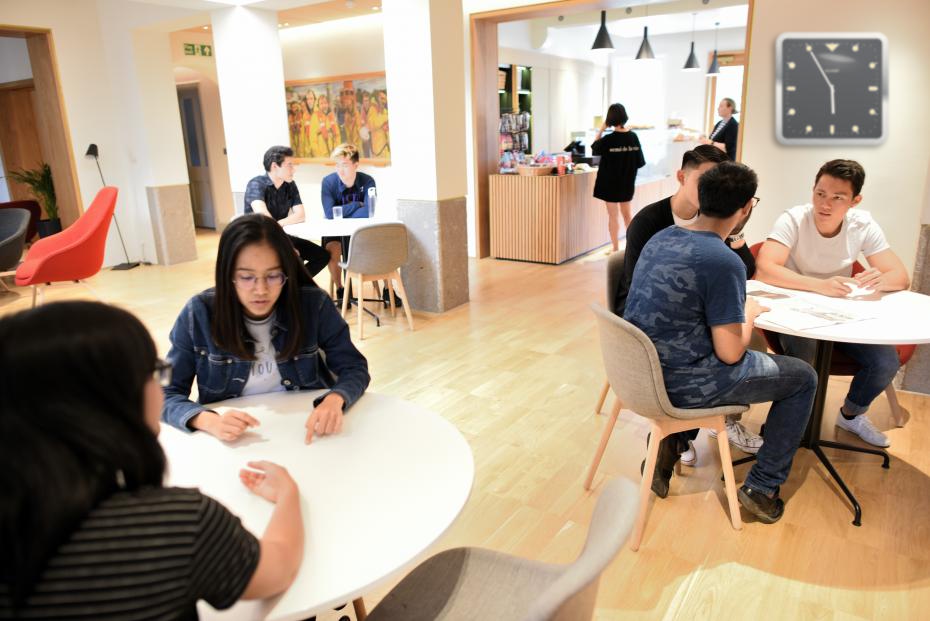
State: 5:55
